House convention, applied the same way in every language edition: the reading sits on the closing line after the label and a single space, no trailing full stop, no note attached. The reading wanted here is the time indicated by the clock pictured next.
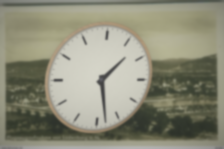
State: 1:28
